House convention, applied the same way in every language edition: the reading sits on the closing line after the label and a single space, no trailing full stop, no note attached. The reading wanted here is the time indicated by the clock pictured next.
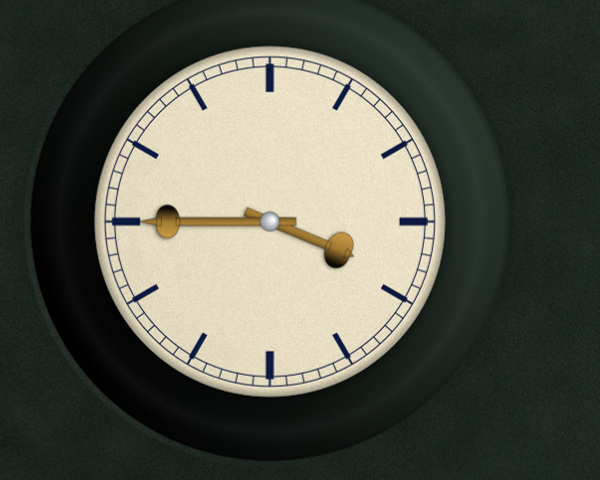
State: 3:45
